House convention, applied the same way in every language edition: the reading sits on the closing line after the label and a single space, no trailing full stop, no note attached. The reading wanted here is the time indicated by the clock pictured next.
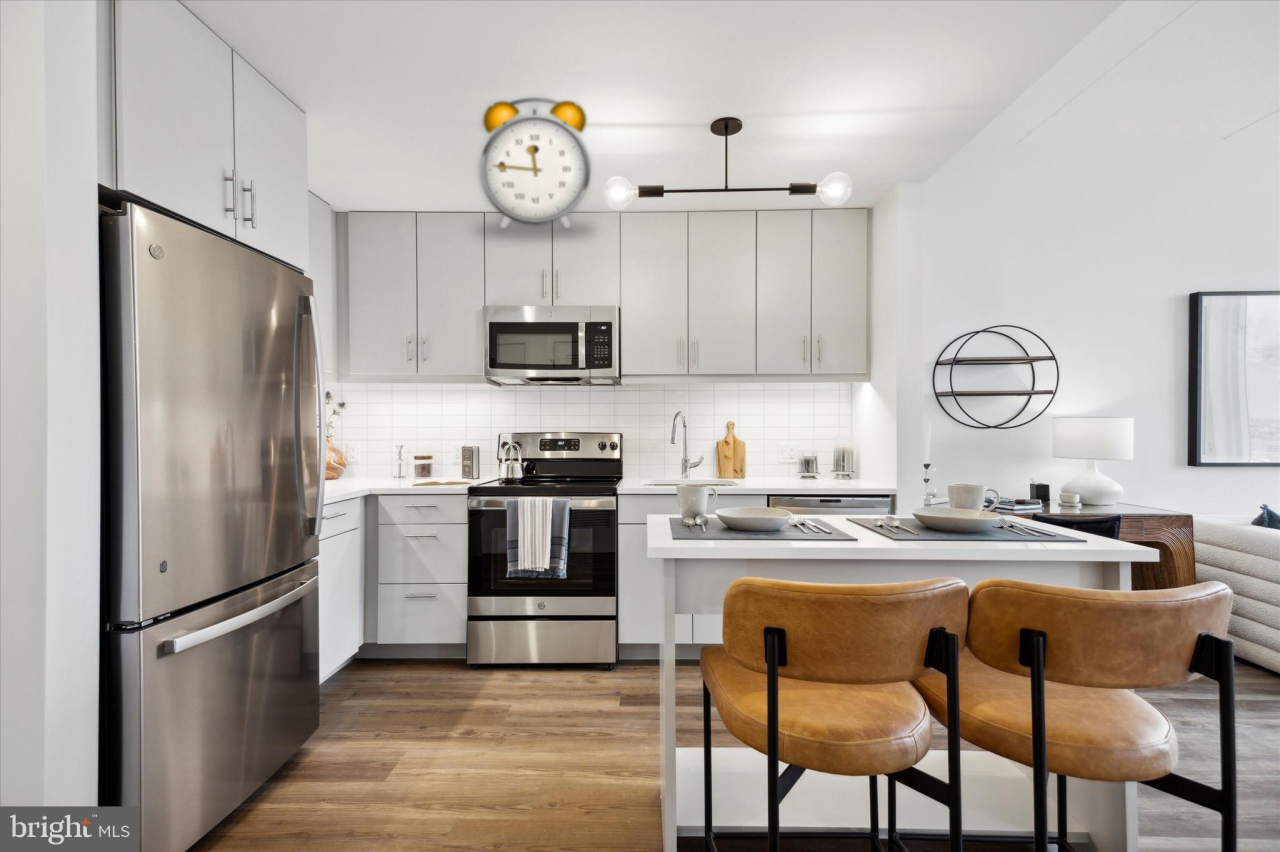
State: 11:46
